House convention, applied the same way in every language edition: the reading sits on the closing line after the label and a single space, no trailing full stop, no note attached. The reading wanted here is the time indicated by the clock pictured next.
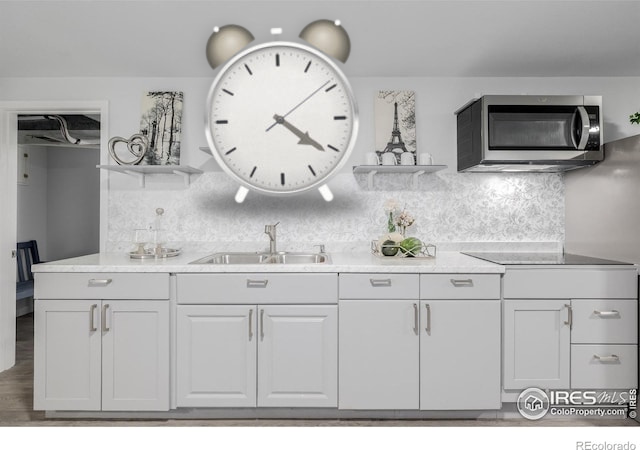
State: 4:21:09
